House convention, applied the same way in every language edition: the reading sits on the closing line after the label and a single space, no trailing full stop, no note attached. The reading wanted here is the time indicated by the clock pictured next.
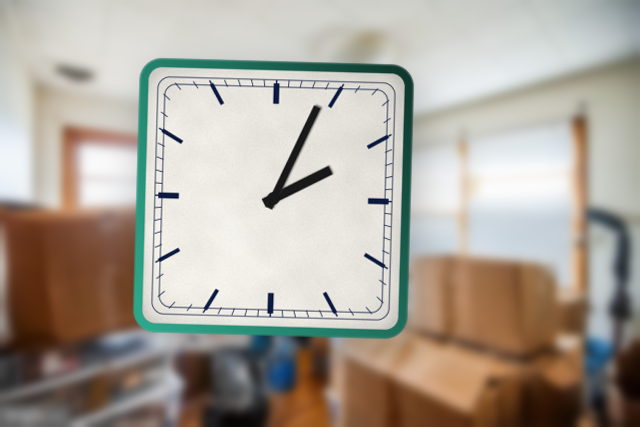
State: 2:04
